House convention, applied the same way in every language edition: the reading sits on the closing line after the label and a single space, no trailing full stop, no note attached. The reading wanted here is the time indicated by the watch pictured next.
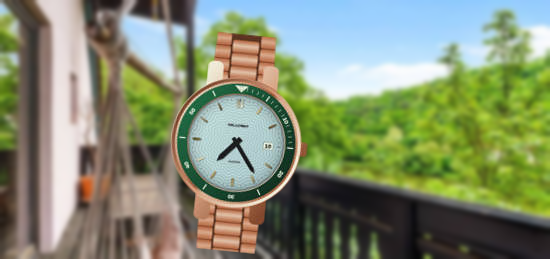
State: 7:24
